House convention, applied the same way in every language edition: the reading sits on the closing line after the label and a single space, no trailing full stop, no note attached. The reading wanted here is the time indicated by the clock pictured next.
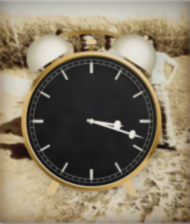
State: 3:18
